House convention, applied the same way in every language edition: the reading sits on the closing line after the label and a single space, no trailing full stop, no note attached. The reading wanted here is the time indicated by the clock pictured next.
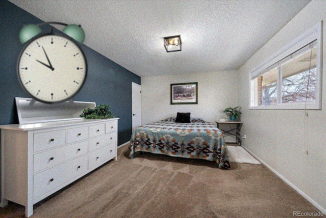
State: 9:56
